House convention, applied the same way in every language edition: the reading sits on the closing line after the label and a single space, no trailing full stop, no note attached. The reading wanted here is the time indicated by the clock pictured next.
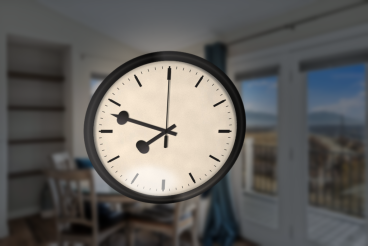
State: 7:48:00
